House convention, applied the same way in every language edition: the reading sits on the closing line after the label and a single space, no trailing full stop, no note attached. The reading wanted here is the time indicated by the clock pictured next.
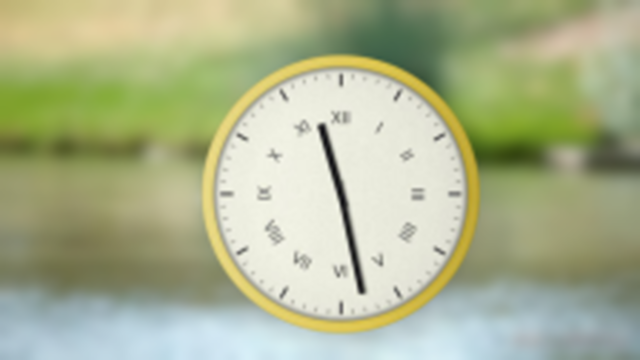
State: 11:28
